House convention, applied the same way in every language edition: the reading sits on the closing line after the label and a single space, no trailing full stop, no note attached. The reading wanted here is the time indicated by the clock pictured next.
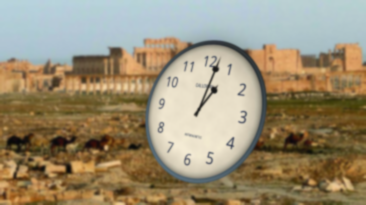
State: 1:02
